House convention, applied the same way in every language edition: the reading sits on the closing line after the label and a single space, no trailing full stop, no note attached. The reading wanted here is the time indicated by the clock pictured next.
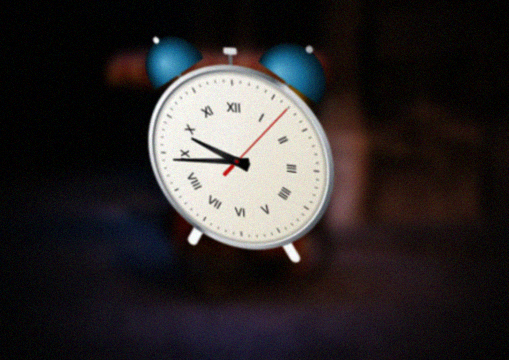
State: 9:44:07
